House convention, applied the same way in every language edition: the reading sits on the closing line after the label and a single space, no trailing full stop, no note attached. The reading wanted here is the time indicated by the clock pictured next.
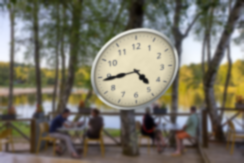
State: 4:44
